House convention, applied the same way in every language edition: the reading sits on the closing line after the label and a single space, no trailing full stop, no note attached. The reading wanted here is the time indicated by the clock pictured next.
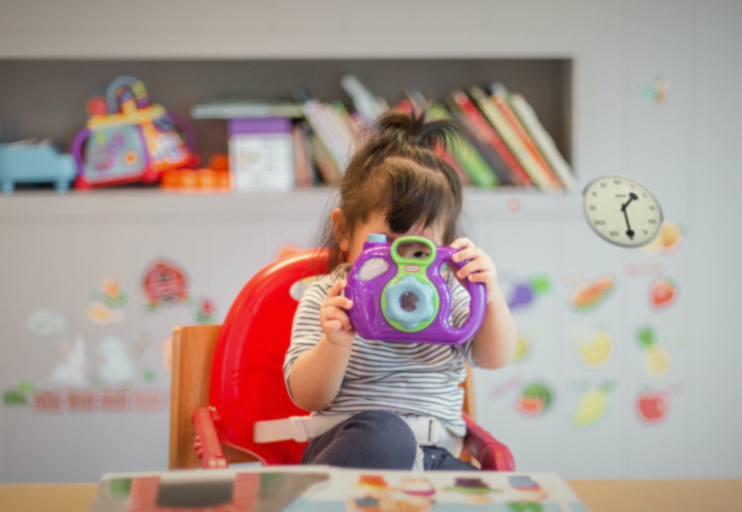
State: 1:30
